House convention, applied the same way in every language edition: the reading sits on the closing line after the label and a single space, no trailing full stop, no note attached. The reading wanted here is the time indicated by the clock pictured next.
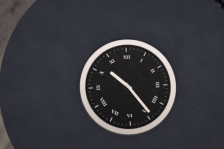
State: 10:24
